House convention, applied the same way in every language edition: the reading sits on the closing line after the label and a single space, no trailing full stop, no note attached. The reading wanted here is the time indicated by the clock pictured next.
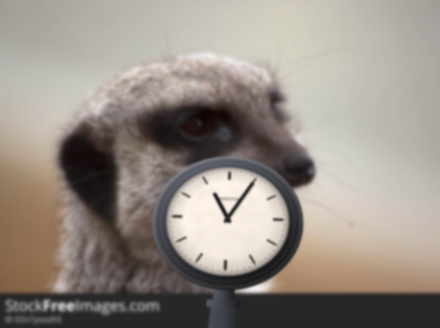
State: 11:05
